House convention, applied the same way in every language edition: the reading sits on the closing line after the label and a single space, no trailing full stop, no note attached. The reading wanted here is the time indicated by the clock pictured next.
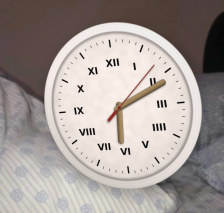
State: 6:11:08
